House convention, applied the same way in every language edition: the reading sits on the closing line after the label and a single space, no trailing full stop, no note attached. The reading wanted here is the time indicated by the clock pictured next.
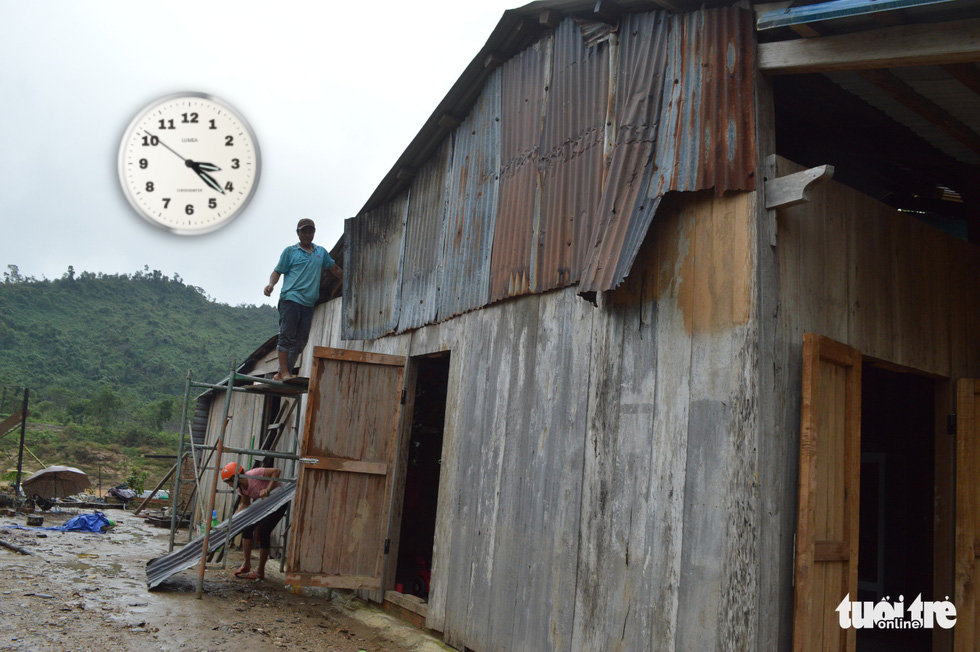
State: 3:21:51
